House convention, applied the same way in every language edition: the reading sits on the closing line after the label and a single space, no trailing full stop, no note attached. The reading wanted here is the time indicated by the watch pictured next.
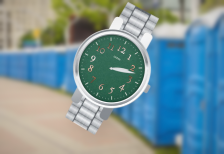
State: 2:12
